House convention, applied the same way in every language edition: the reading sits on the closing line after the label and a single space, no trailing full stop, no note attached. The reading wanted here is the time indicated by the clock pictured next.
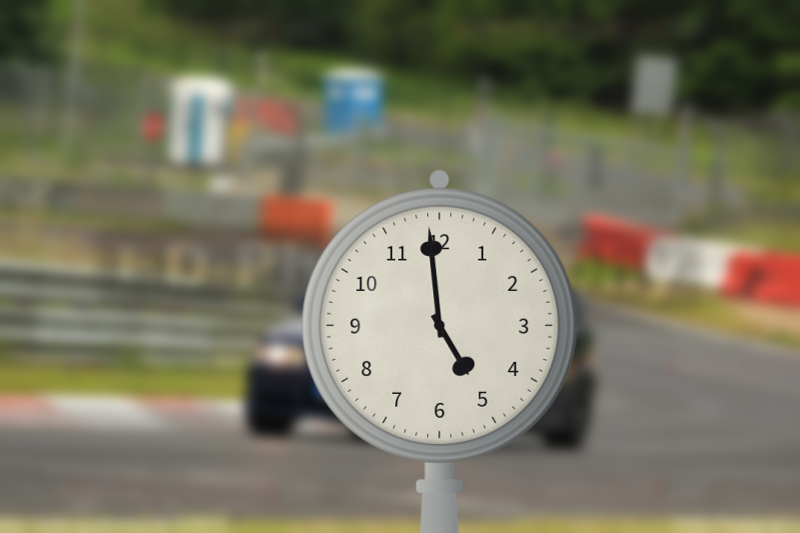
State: 4:59
